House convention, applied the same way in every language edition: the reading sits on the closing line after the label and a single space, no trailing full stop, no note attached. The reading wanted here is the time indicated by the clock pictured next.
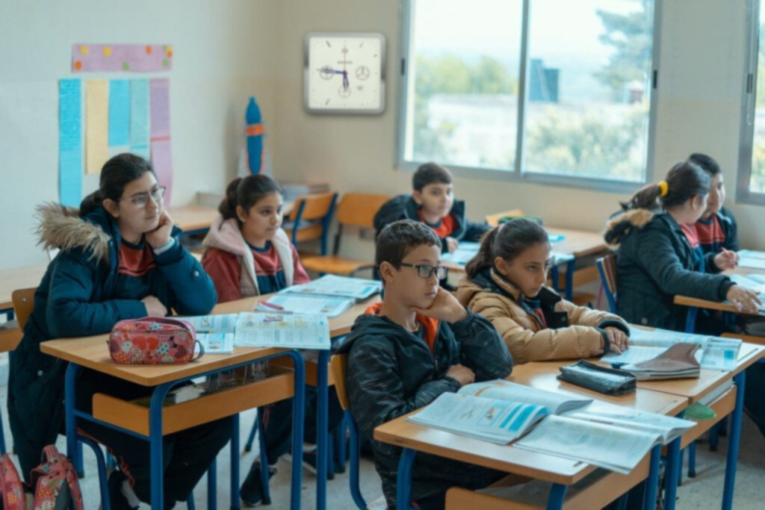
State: 5:46
